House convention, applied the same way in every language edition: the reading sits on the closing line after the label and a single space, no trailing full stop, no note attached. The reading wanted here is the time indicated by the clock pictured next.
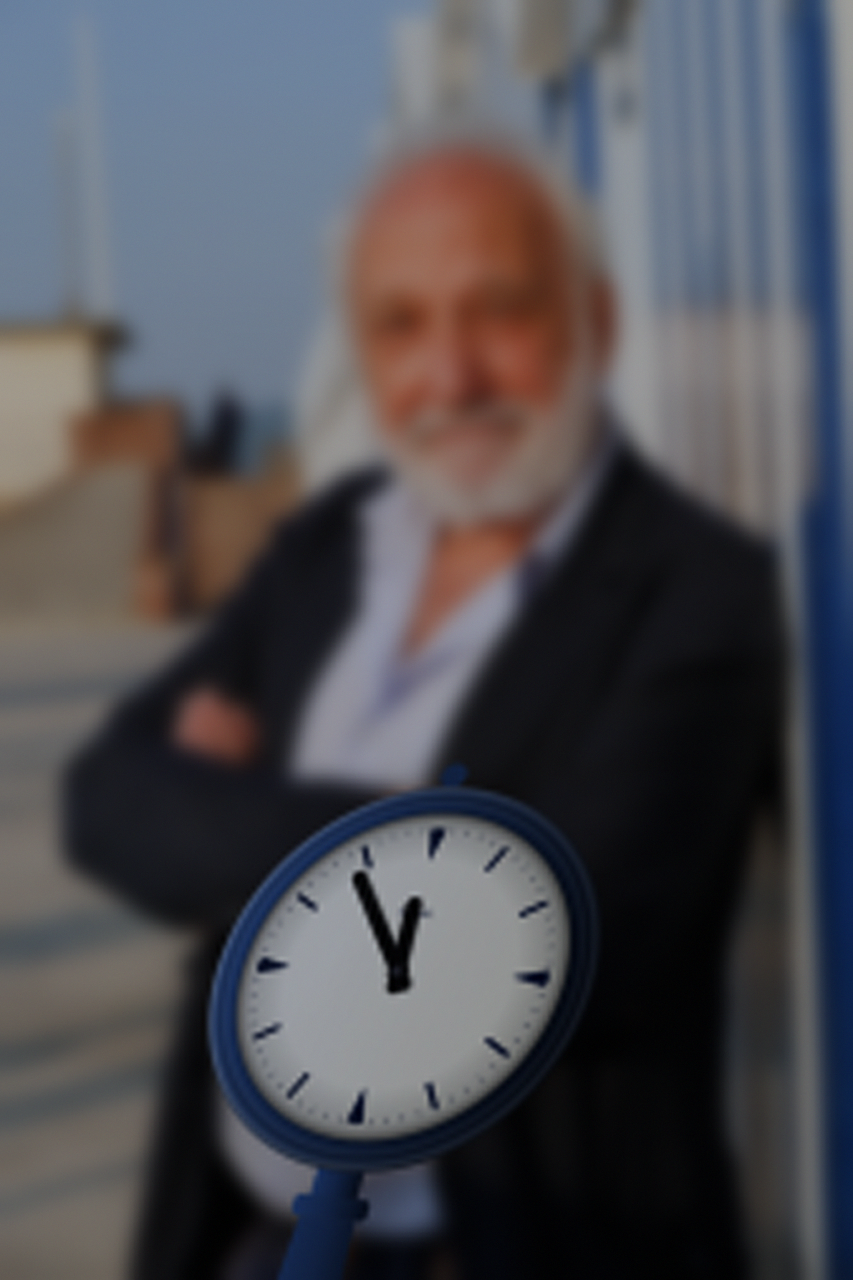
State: 11:54
